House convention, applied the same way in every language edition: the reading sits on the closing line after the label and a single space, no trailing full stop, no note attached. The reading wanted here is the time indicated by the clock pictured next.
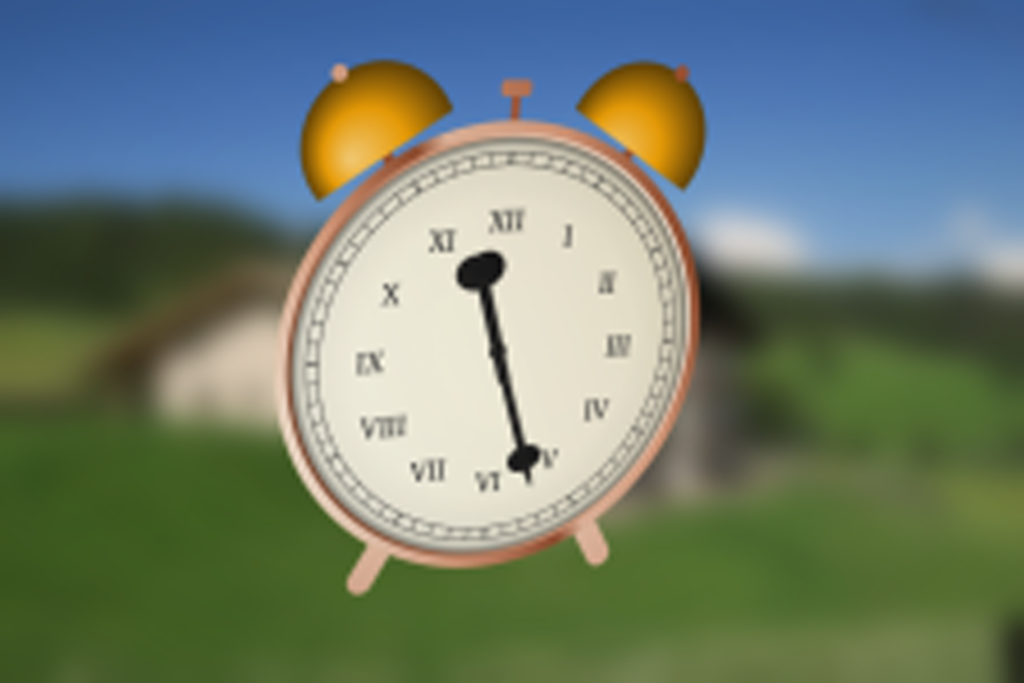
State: 11:27
